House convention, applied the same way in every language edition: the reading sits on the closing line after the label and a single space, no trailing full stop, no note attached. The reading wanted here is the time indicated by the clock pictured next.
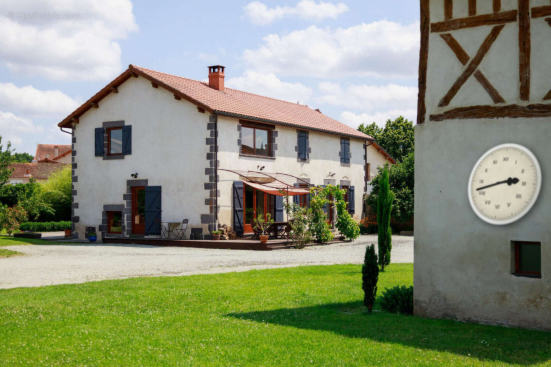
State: 2:42
